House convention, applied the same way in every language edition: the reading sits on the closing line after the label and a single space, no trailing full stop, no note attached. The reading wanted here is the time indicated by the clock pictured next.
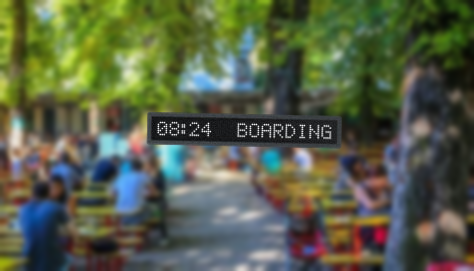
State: 8:24
